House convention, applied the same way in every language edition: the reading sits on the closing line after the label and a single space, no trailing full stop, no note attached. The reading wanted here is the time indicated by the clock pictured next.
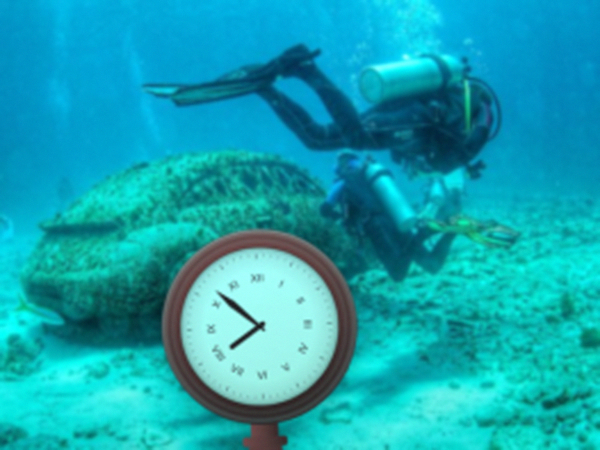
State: 7:52
